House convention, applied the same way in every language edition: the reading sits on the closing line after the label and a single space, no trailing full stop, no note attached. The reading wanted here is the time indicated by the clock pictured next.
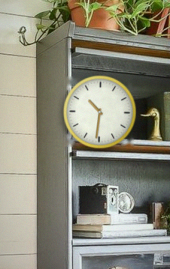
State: 10:31
